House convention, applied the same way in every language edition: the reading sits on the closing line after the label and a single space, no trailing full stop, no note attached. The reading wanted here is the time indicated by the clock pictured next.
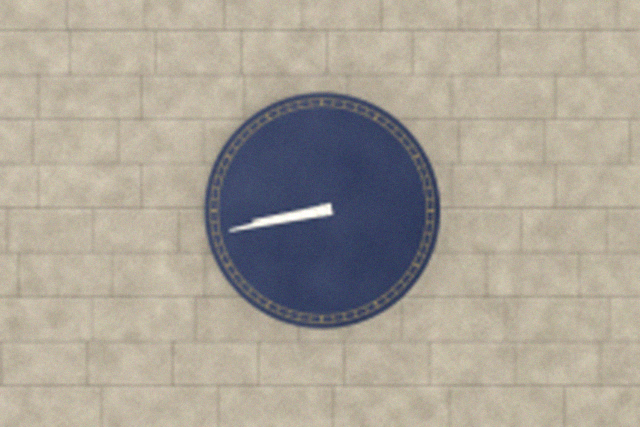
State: 8:43
